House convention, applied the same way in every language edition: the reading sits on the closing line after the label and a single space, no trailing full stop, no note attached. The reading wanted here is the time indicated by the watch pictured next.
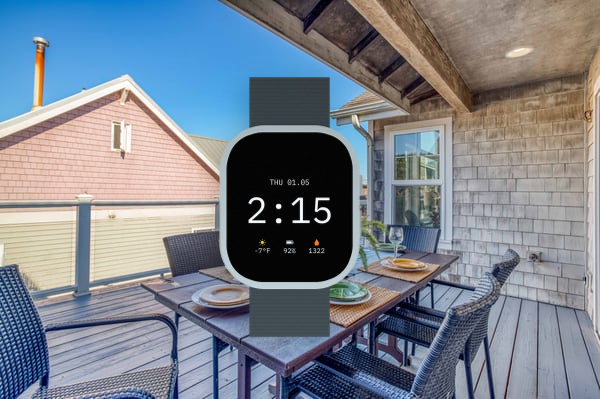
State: 2:15
